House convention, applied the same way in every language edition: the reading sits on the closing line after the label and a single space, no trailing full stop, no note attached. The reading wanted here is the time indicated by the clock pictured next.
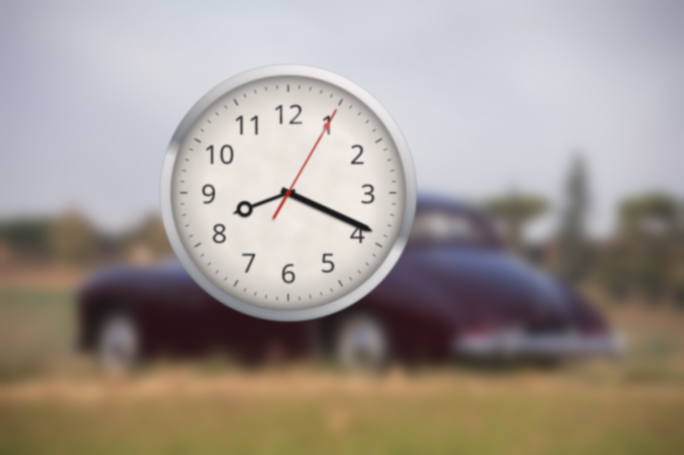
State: 8:19:05
